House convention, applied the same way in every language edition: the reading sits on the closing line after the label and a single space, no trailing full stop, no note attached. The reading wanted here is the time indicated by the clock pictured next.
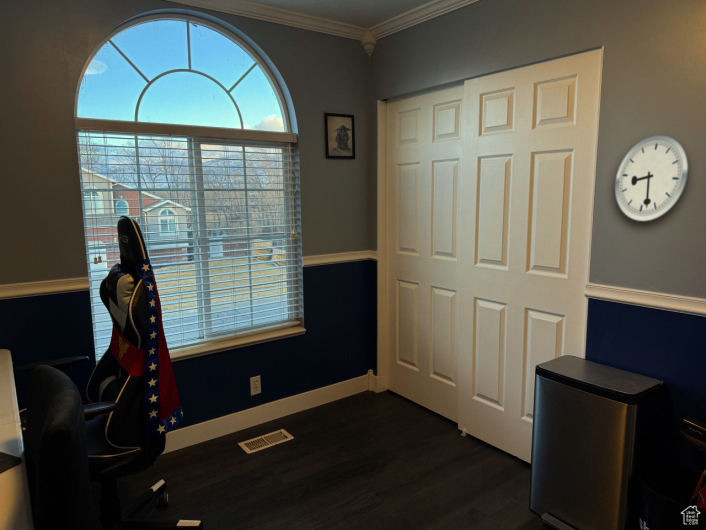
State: 8:28
